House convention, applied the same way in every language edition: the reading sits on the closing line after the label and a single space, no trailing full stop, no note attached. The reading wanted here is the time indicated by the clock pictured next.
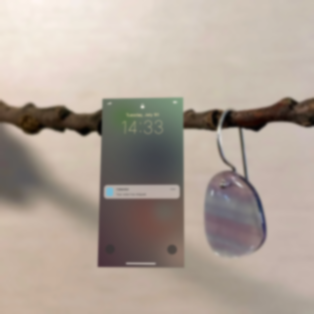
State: 14:33
